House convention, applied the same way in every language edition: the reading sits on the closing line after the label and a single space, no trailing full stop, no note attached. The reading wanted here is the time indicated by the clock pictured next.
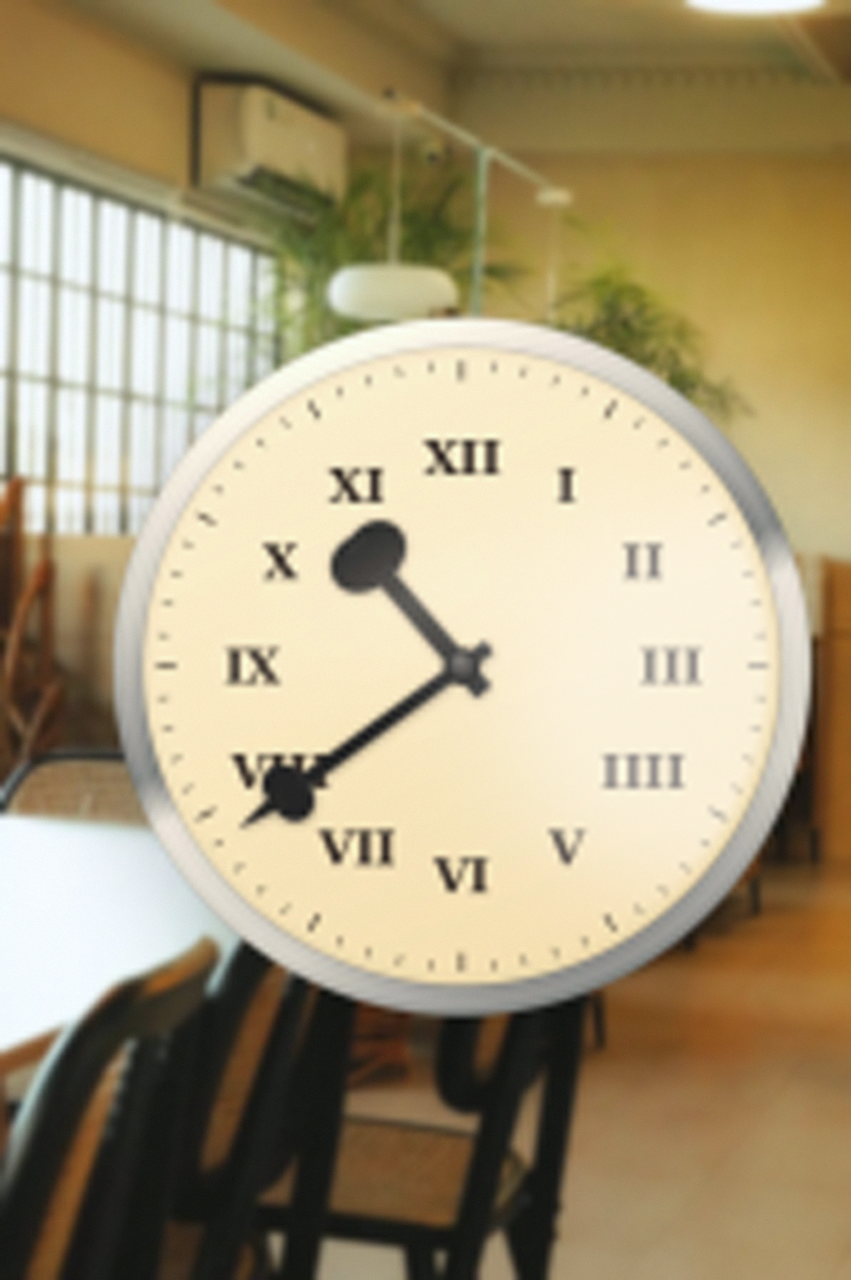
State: 10:39
